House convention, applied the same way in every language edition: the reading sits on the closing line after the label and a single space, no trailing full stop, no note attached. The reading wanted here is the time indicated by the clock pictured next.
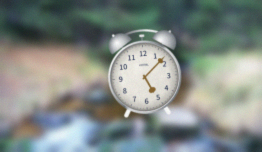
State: 5:08
